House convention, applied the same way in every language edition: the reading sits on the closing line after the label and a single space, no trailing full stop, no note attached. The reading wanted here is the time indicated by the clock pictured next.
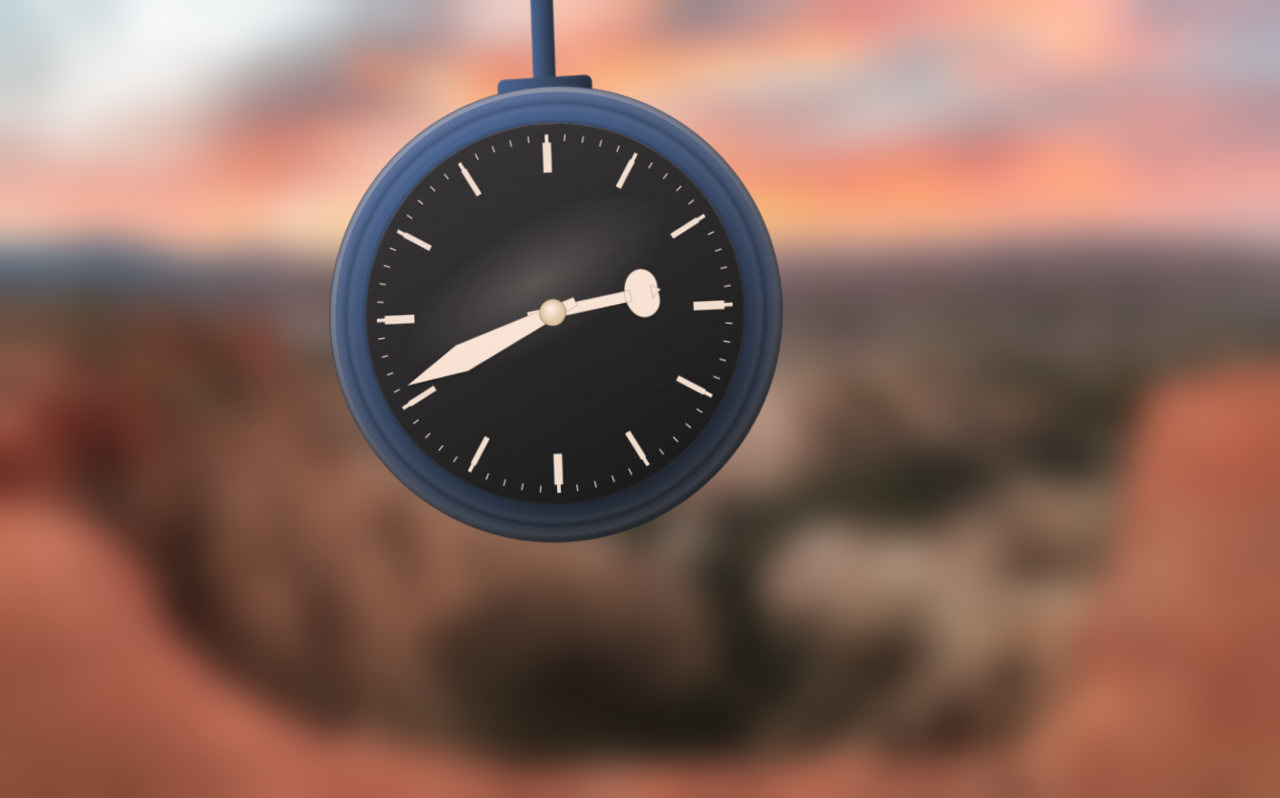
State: 2:41
